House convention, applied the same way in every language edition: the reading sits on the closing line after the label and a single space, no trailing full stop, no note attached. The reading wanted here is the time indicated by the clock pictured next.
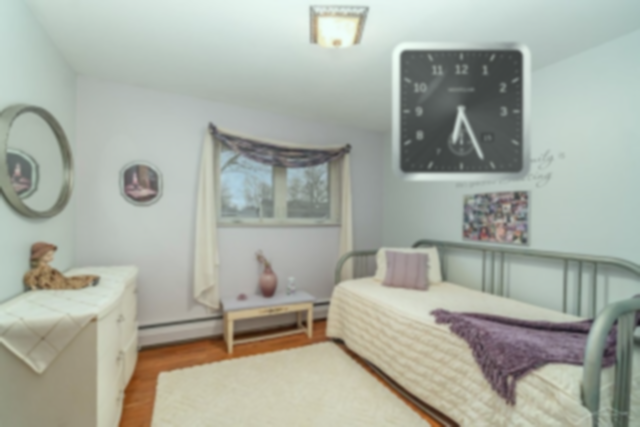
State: 6:26
